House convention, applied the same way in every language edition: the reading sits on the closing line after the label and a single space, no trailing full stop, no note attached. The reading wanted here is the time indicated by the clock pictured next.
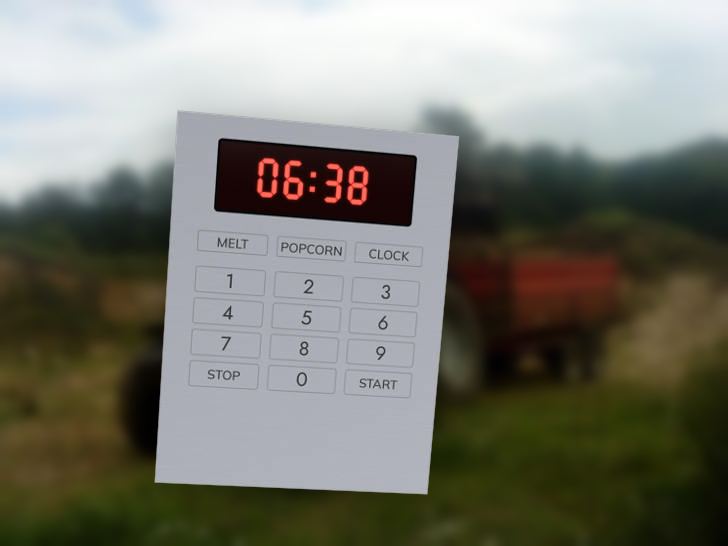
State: 6:38
